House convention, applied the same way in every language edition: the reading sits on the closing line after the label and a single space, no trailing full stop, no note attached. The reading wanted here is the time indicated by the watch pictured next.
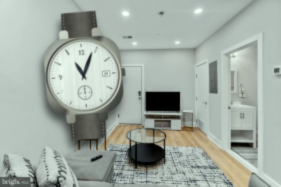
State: 11:04
